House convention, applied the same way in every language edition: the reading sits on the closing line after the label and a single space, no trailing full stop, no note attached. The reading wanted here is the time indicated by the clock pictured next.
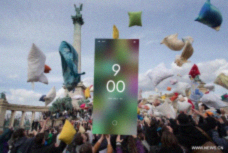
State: 9:00
